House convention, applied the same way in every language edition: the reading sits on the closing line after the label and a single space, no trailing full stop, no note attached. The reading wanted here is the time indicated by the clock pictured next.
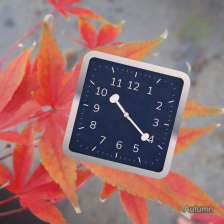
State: 10:21
